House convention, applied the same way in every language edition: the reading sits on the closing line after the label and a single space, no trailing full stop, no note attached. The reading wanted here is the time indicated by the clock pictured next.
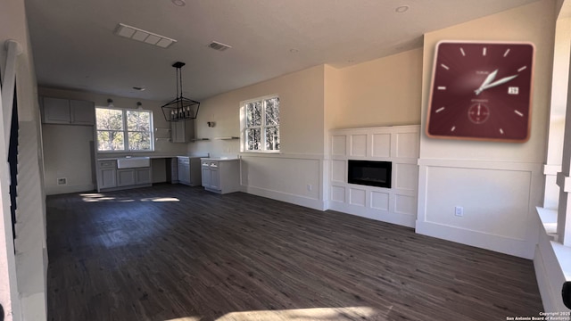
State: 1:11
